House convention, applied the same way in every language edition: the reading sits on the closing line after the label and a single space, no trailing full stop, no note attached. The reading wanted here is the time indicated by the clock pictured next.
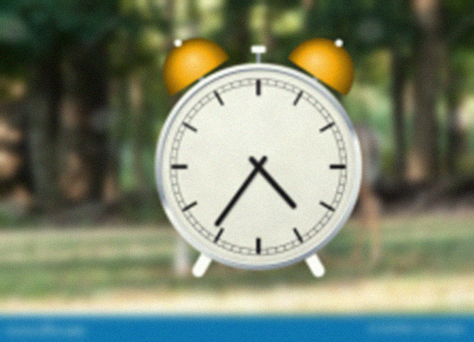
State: 4:36
